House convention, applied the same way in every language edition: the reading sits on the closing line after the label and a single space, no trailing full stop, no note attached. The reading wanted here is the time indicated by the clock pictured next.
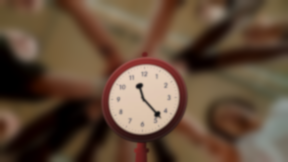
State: 11:23
